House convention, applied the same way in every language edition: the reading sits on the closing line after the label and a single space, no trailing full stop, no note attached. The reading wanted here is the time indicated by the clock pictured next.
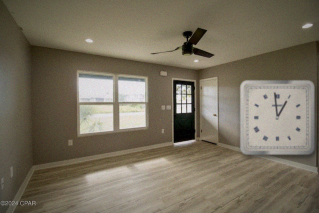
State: 12:59
